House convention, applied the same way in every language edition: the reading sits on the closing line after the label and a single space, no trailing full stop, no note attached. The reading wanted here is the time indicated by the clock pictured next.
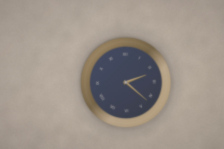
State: 2:22
